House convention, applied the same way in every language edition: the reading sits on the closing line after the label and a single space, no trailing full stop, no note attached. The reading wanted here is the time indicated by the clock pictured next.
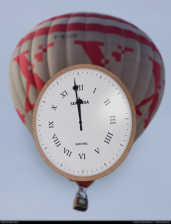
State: 11:59
